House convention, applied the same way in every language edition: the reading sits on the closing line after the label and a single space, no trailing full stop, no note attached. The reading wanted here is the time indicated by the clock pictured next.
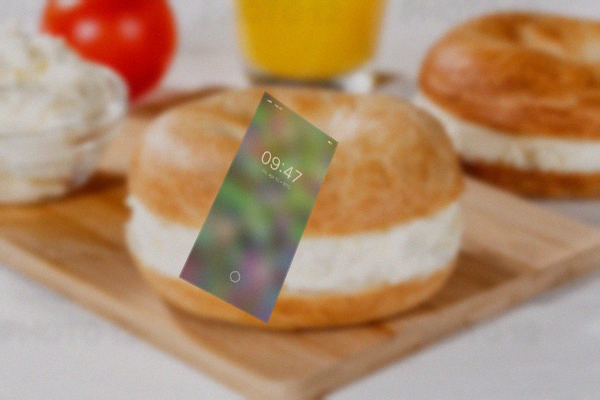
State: 9:47
